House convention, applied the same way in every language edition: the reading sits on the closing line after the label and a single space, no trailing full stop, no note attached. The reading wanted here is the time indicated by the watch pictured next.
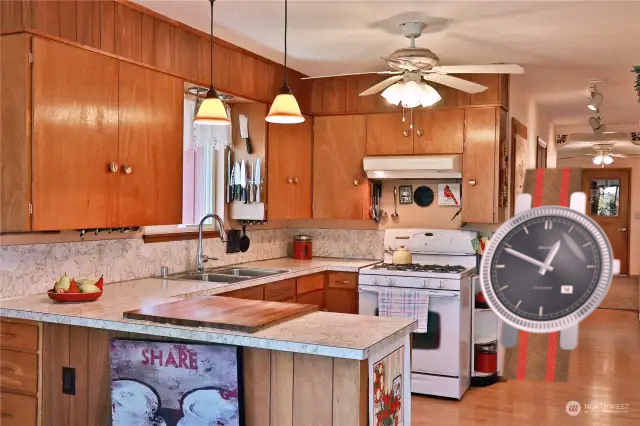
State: 12:49
